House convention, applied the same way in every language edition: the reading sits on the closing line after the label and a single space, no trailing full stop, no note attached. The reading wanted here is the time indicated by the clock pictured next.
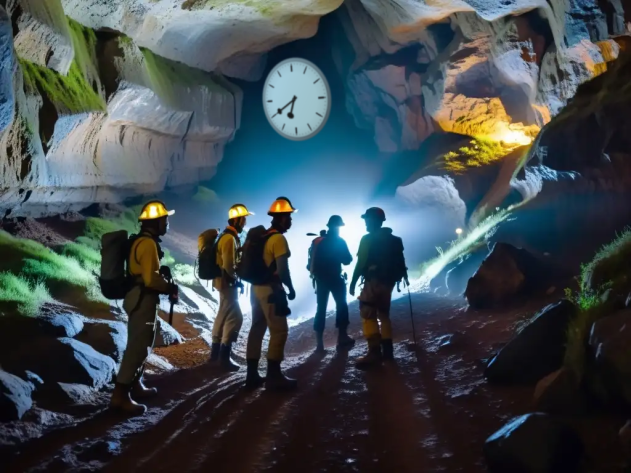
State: 6:40
